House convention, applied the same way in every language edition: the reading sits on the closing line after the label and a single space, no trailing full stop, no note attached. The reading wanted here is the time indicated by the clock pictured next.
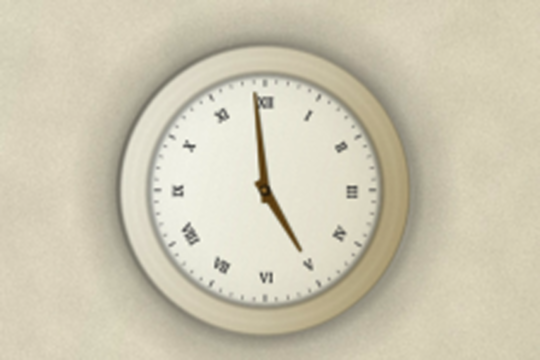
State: 4:59
